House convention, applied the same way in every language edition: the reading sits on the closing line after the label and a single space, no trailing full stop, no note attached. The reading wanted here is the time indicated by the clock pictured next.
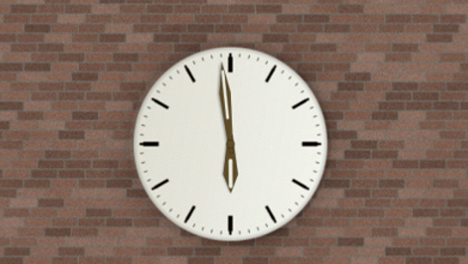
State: 5:59
